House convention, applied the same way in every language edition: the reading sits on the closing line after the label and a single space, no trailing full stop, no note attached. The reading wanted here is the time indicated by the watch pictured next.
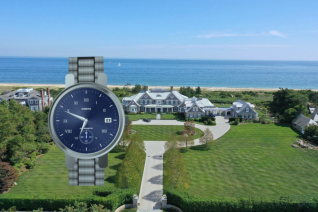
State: 6:49
